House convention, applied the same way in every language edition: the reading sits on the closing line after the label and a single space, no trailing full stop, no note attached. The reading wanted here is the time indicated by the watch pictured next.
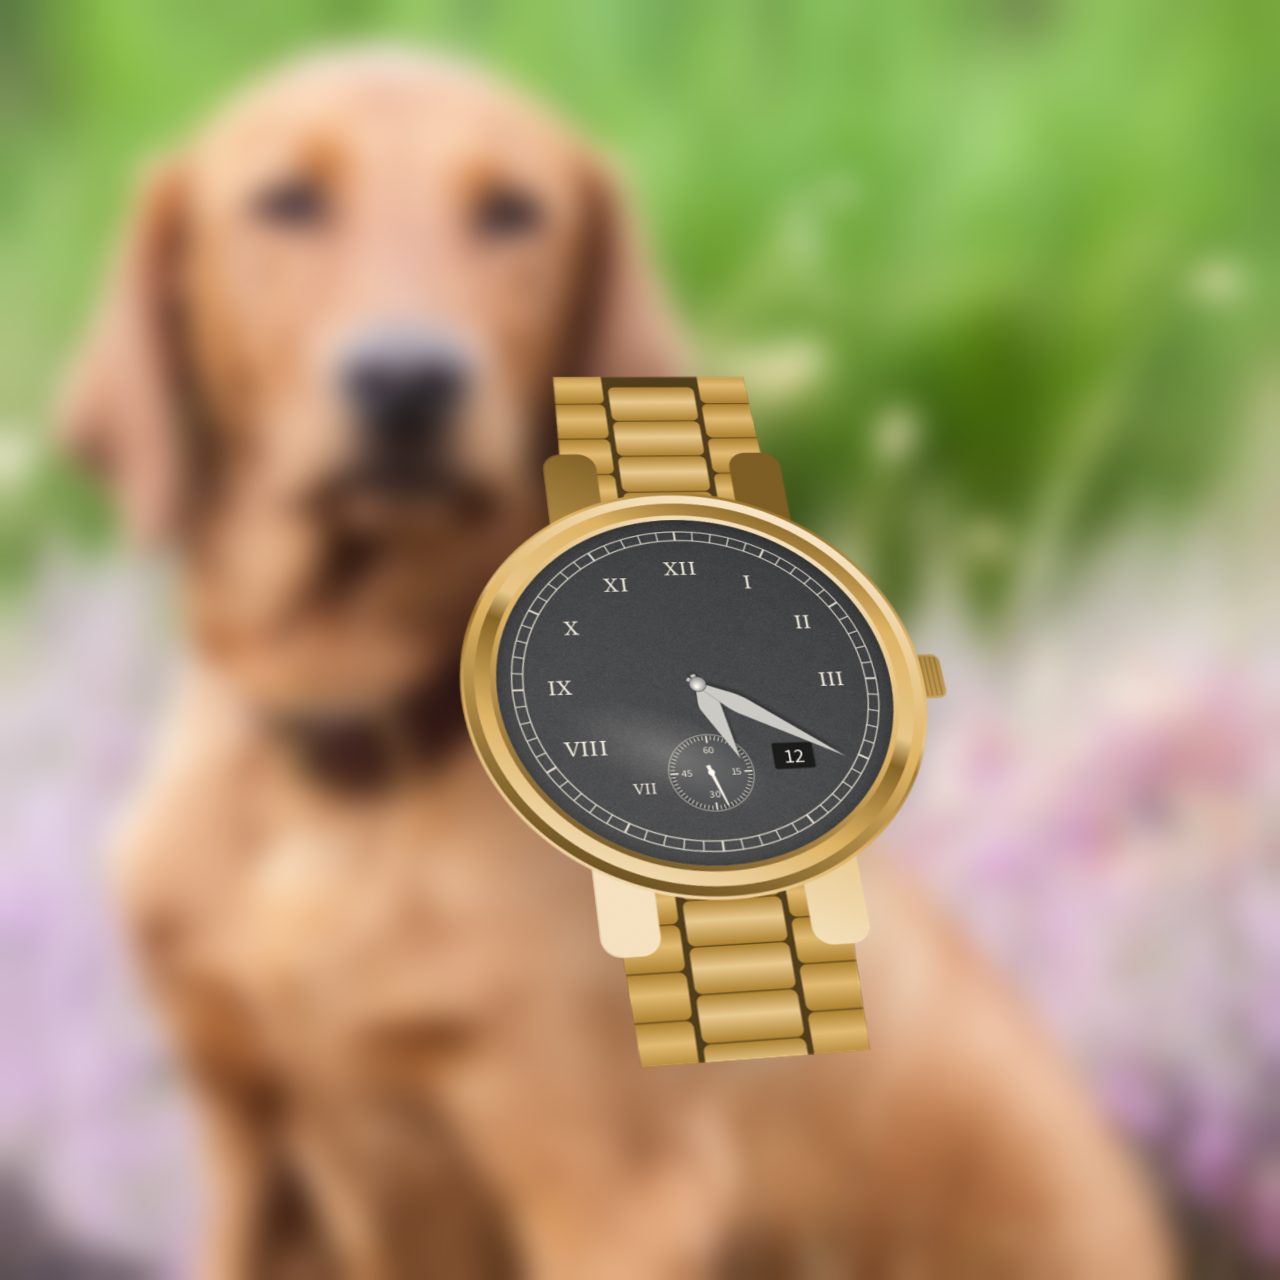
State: 5:20:27
